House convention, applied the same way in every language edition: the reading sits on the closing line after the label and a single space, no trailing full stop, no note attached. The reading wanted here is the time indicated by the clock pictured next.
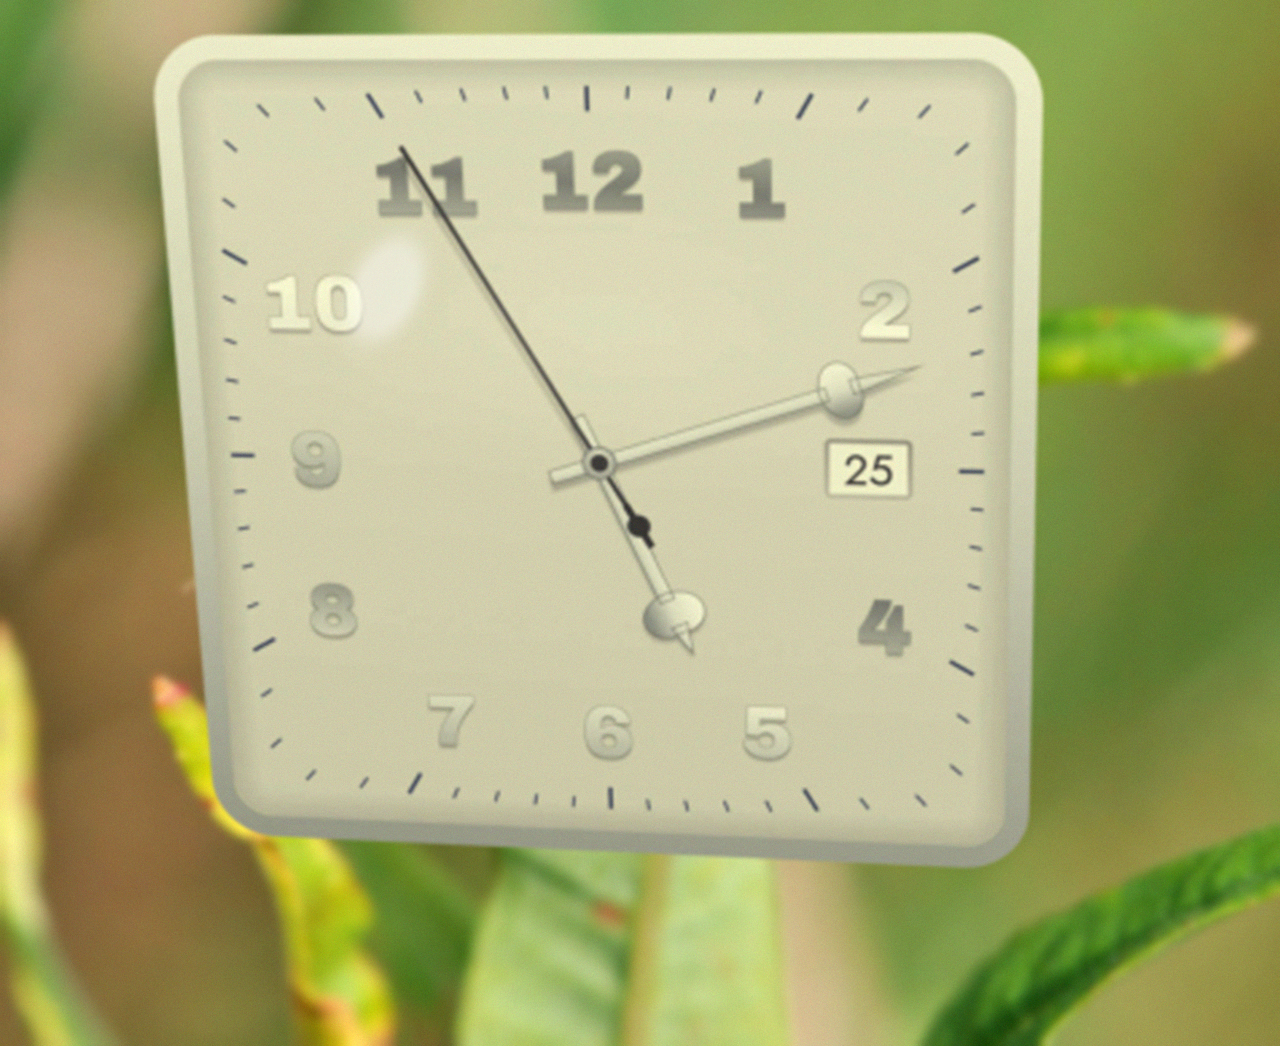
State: 5:11:55
